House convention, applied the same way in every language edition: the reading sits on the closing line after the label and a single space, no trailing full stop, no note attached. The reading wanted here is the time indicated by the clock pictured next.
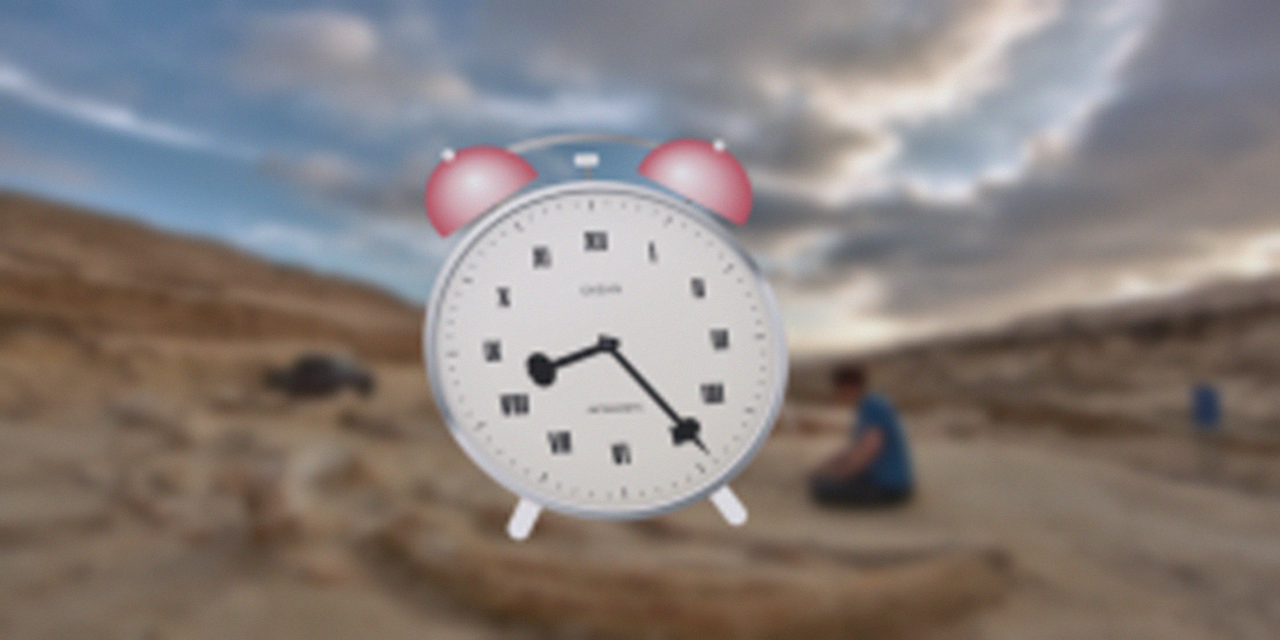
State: 8:24
